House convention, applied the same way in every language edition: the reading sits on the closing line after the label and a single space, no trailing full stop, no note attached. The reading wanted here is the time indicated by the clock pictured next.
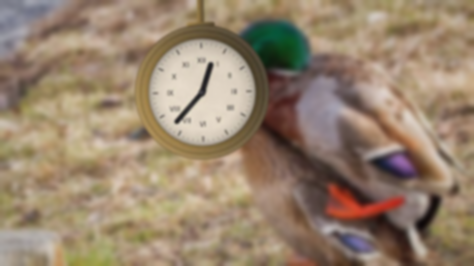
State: 12:37
